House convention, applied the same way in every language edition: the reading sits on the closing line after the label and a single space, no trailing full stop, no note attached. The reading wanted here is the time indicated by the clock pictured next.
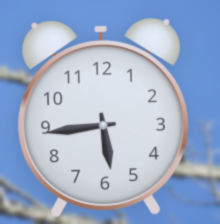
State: 5:44
